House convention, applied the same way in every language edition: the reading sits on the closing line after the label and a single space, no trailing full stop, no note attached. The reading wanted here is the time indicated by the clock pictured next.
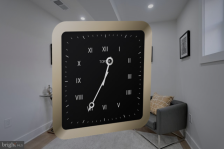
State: 12:35
